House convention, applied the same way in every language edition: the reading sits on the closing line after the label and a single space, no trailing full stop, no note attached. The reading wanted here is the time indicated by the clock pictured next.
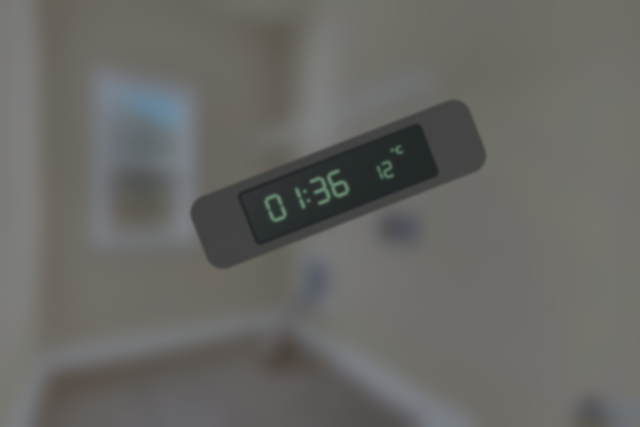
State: 1:36
